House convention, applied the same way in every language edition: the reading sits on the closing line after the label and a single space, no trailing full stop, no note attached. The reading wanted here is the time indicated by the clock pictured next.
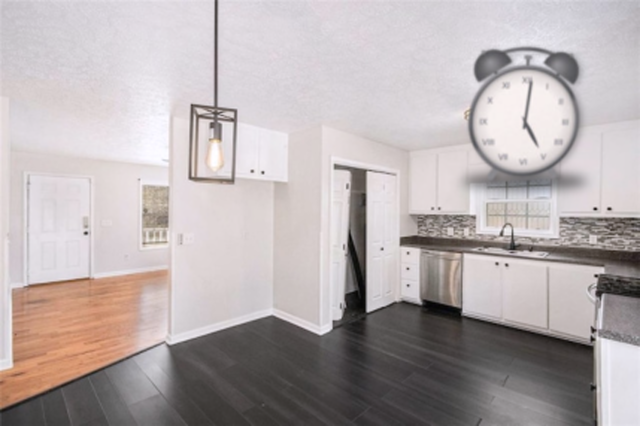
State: 5:01
